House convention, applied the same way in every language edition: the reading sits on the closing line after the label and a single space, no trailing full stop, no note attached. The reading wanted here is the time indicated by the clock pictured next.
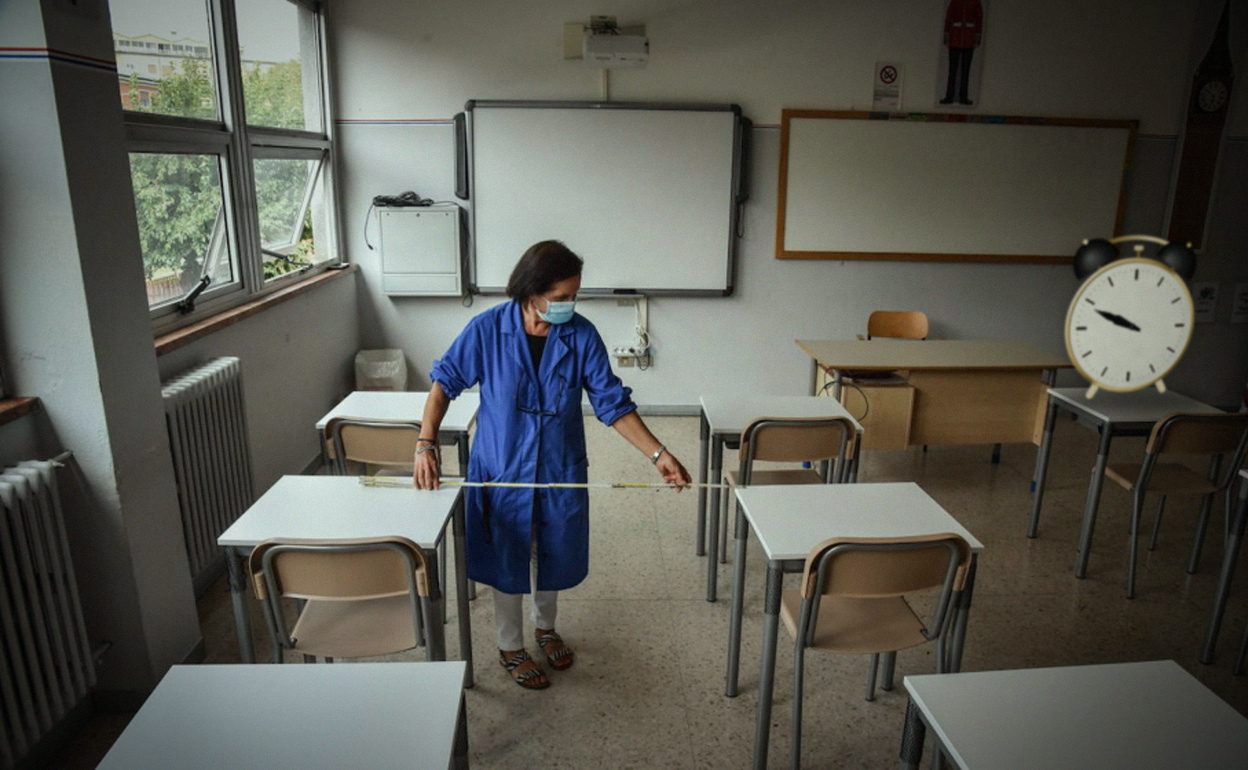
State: 9:49
